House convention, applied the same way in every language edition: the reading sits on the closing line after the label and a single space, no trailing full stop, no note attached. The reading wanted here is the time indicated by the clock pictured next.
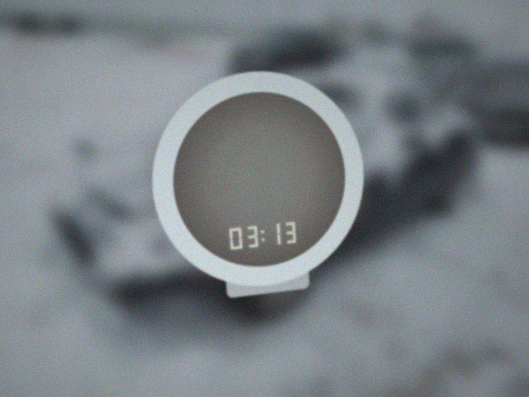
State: 3:13
